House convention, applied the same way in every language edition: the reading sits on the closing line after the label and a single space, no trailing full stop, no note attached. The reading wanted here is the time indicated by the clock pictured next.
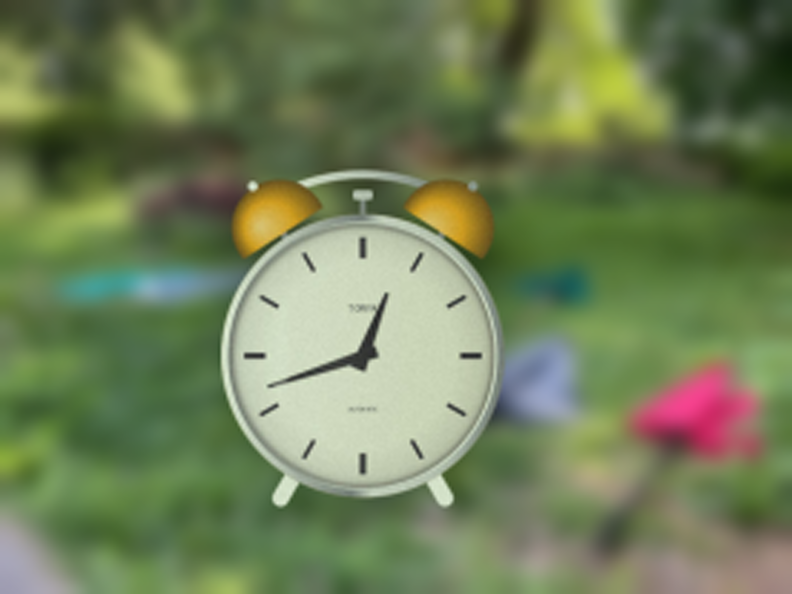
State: 12:42
